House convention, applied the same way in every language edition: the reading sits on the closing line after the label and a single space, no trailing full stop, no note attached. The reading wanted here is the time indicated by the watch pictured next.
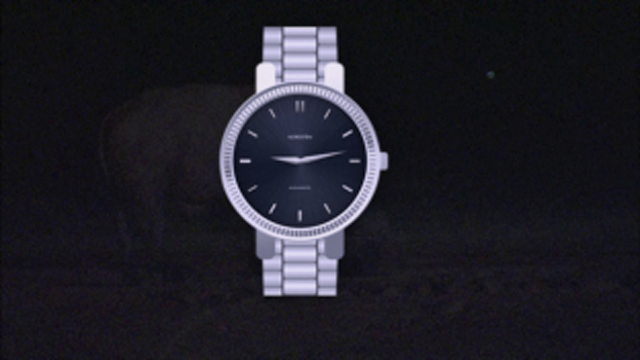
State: 9:13
